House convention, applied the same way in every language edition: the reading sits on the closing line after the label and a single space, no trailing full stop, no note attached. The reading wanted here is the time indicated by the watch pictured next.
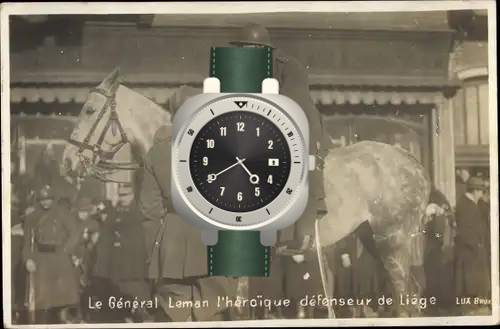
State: 4:40
